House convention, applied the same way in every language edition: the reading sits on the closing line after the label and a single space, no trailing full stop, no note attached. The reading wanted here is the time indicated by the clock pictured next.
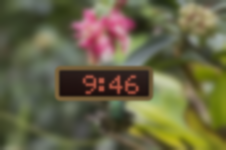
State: 9:46
